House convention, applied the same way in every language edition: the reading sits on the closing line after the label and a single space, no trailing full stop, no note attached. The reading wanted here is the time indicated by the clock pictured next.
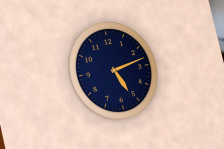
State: 5:13
